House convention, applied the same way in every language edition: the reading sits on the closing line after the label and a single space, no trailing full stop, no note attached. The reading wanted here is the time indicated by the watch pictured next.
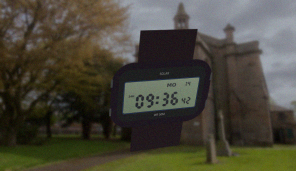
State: 9:36:42
